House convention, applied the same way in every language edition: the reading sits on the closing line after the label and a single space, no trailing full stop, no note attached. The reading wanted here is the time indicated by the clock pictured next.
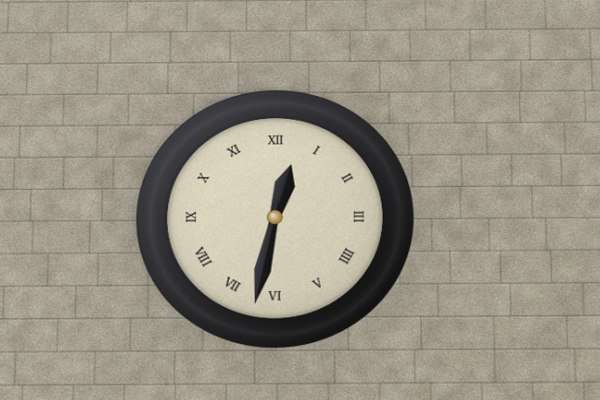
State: 12:32
